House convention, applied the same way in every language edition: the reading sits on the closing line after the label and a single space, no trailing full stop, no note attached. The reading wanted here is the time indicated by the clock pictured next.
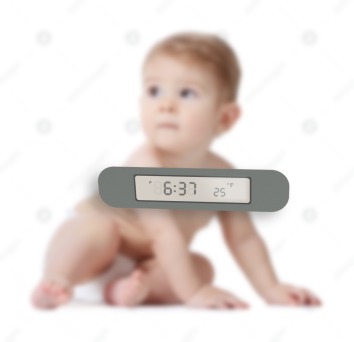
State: 6:37
